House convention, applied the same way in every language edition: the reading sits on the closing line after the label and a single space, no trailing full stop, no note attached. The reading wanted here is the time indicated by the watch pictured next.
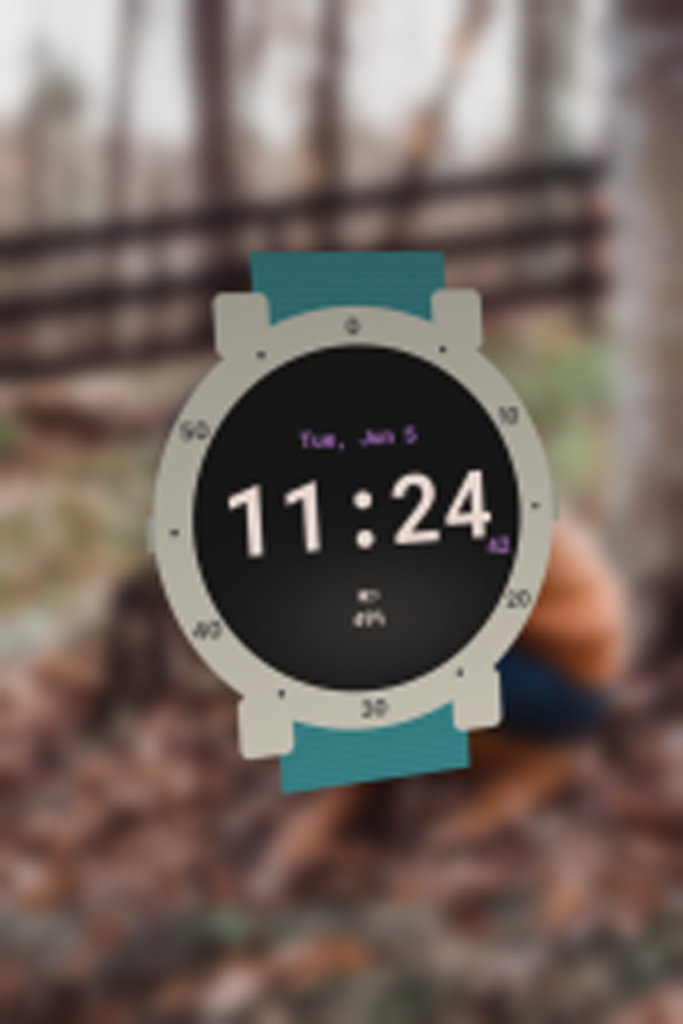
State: 11:24
